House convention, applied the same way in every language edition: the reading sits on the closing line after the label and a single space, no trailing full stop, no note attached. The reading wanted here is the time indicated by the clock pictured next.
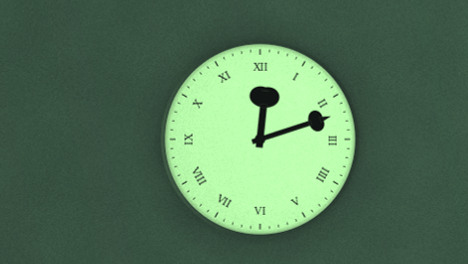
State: 12:12
